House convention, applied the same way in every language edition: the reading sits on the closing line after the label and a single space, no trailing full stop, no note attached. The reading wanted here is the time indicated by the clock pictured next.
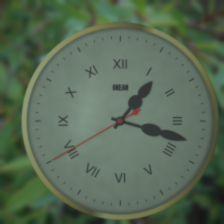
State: 1:17:40
